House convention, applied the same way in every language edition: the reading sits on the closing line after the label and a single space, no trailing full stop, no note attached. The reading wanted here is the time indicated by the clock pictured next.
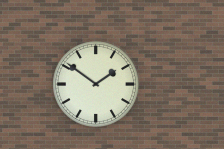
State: 1:51
